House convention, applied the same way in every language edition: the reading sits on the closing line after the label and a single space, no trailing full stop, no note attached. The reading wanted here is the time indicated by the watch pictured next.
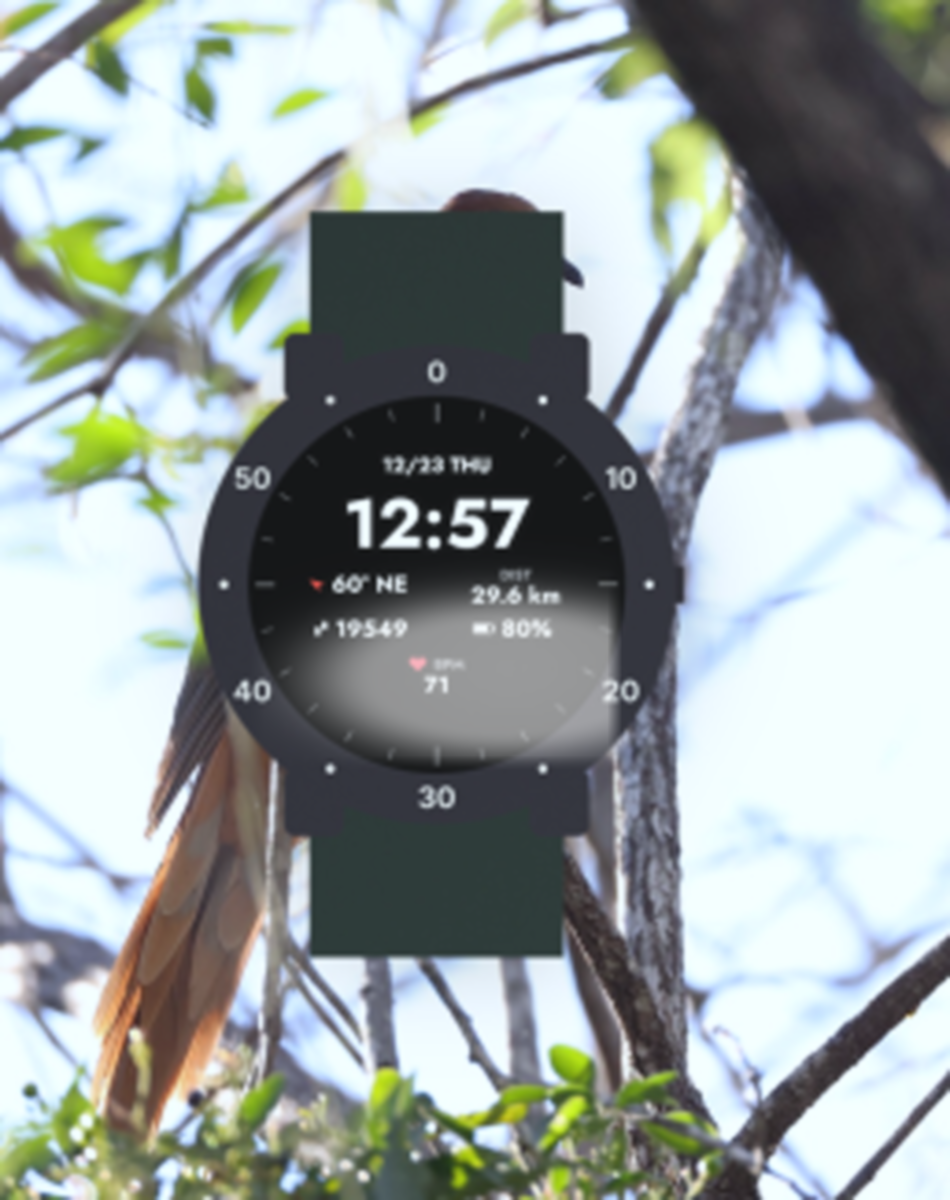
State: 12:57
